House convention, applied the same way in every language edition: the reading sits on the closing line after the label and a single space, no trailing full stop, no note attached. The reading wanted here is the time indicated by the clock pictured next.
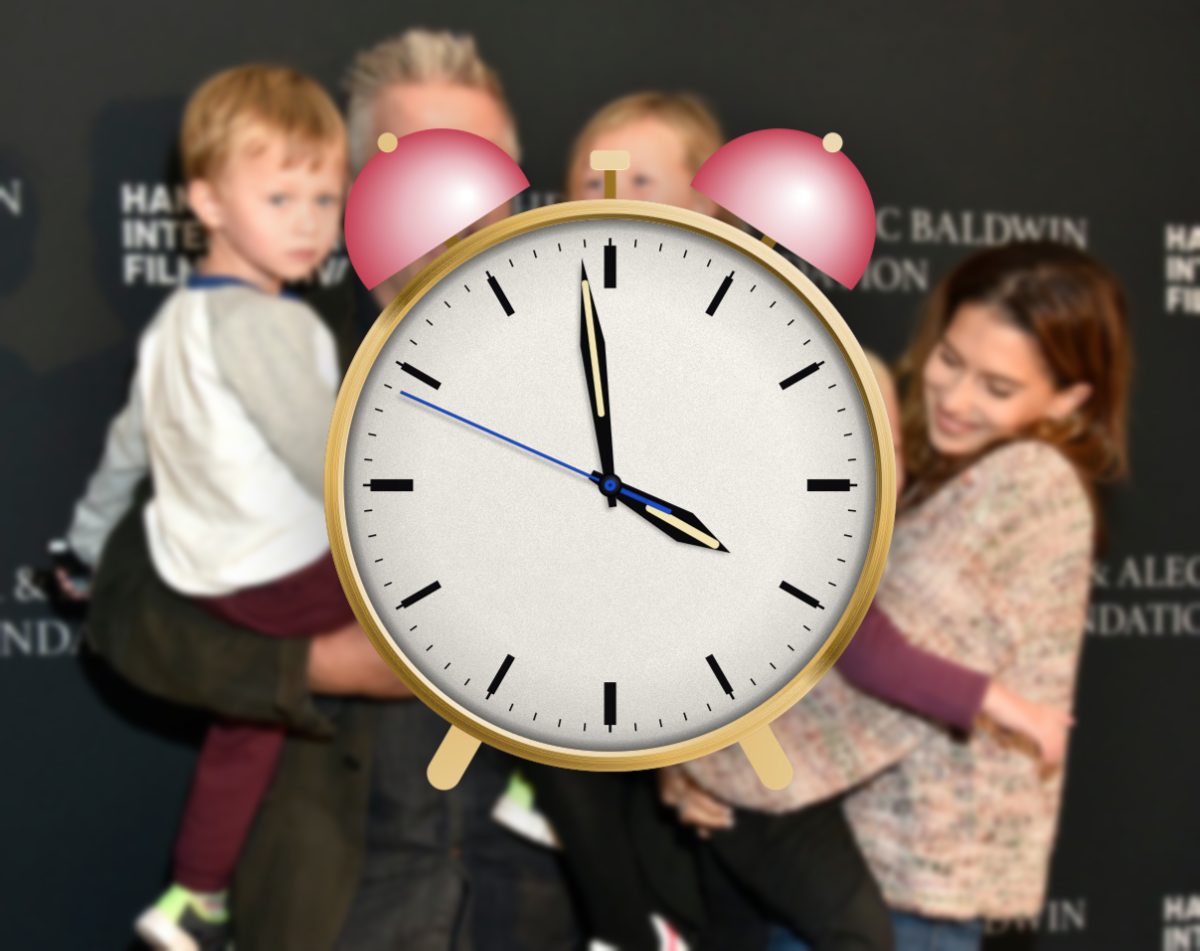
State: 3:58:49
